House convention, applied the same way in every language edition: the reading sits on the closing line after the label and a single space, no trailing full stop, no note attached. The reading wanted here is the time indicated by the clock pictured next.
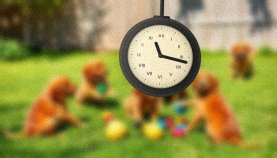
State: 11:17
